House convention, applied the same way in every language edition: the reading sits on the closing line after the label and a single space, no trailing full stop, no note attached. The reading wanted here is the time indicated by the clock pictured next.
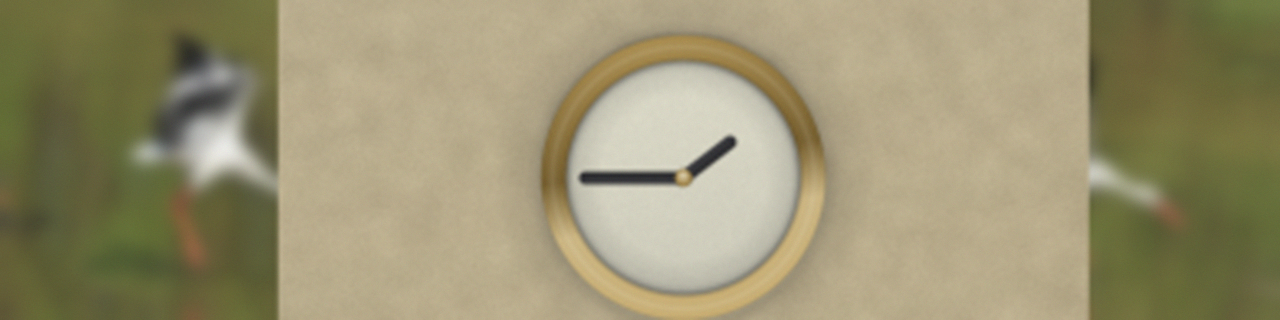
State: 1:45
